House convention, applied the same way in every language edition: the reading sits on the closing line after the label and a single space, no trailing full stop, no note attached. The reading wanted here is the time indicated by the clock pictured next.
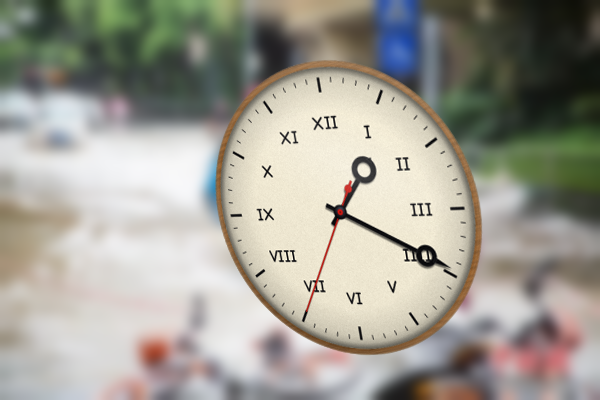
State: 1:19:35
